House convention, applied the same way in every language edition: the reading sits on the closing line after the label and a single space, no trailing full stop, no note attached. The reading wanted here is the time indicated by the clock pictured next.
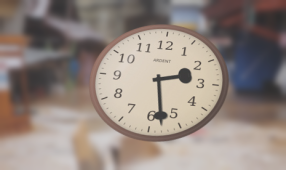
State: 2:28
